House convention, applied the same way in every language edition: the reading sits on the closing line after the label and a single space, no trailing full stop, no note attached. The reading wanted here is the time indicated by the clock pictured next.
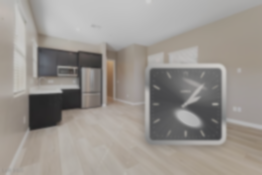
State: 2:07
